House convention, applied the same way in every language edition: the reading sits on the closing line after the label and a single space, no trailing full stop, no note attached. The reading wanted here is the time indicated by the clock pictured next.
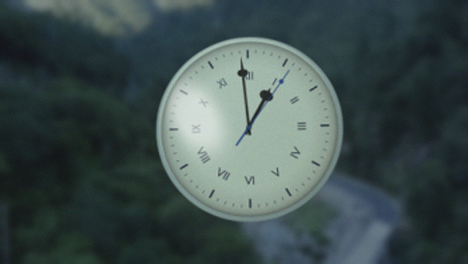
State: 12:59:06
